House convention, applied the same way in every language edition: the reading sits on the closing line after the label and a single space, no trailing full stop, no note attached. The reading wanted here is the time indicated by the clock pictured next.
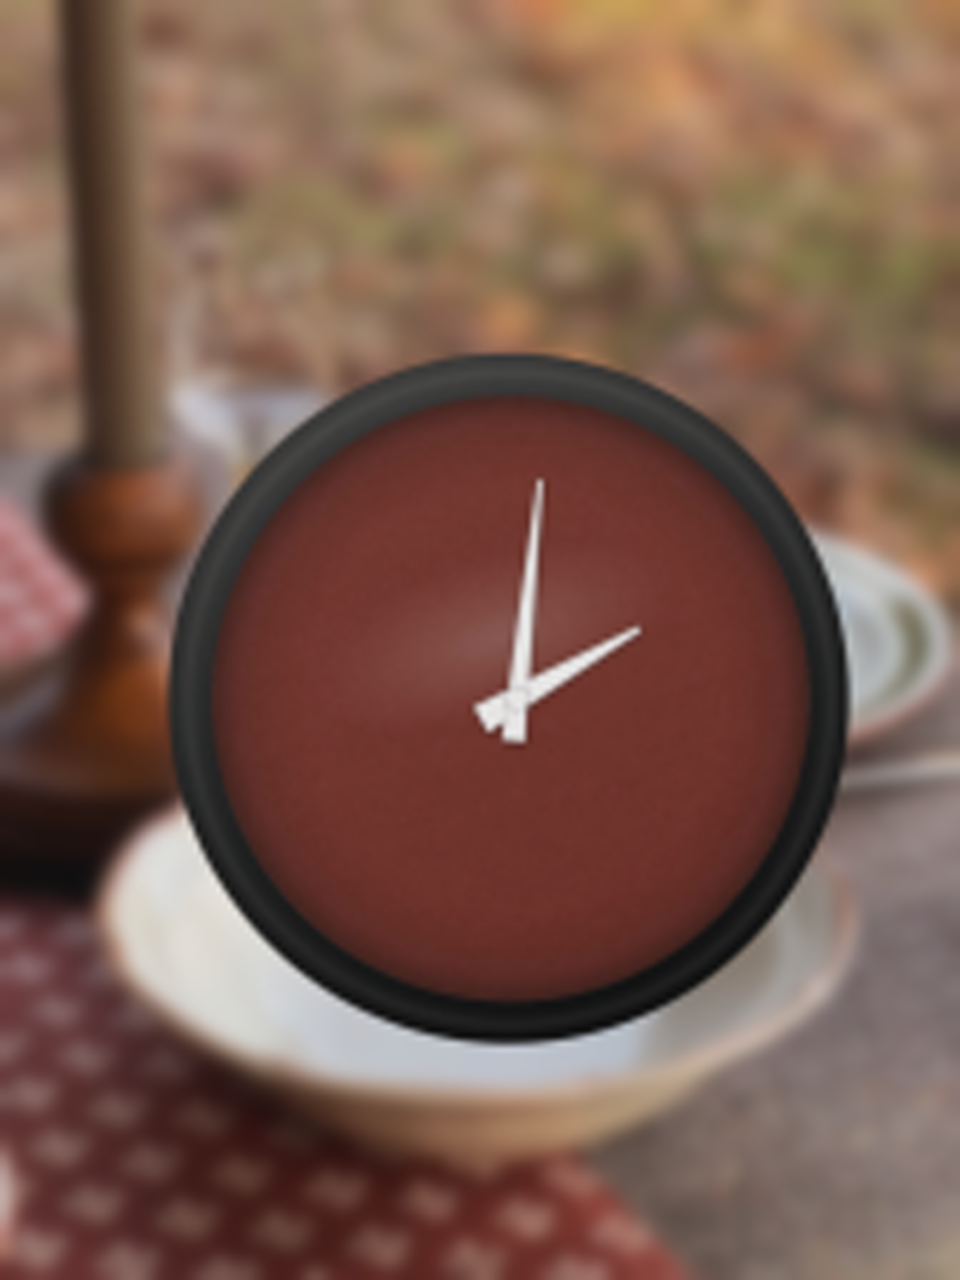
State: 2:01
